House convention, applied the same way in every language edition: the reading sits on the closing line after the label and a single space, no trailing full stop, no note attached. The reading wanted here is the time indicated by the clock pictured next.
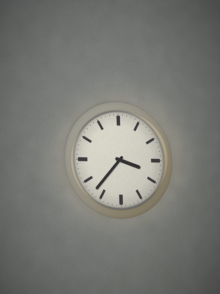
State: 3:37
